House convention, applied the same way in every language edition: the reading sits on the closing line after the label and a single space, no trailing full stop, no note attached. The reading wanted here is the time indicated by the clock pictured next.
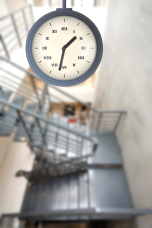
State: 1:32
